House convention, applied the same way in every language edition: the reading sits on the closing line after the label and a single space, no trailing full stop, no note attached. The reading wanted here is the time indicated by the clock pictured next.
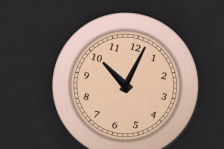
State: 10:02
